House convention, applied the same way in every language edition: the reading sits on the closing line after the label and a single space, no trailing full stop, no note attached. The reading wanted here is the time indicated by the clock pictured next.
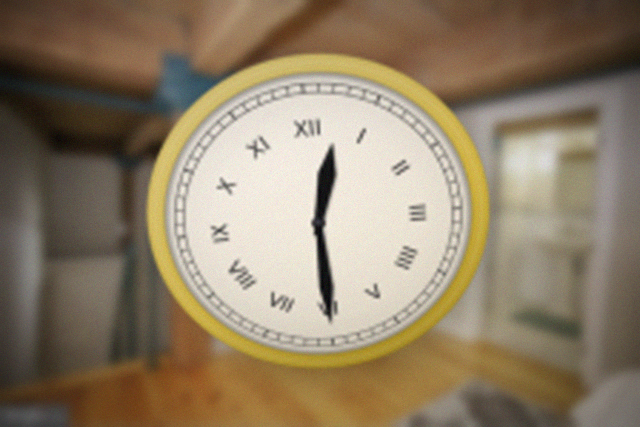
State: 12:30
